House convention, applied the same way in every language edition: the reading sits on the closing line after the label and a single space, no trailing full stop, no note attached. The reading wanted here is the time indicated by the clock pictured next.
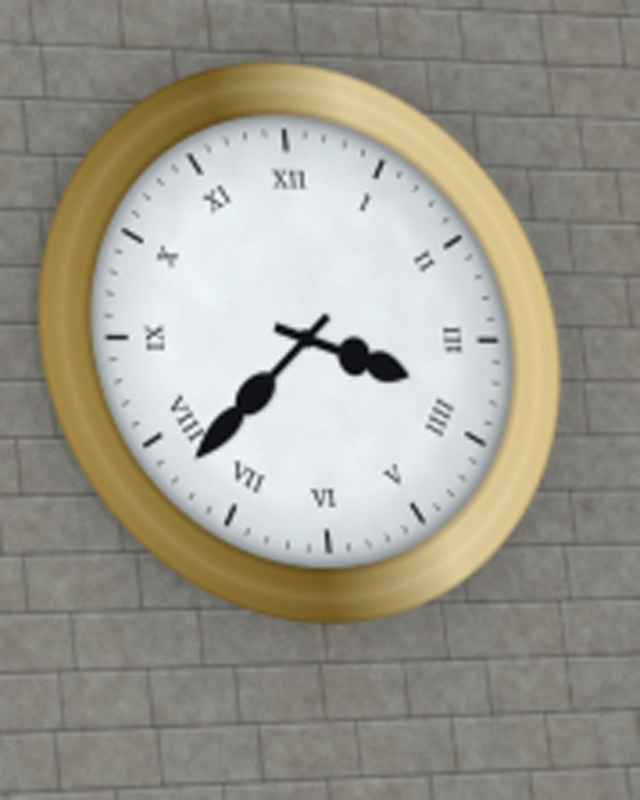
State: 3:38
